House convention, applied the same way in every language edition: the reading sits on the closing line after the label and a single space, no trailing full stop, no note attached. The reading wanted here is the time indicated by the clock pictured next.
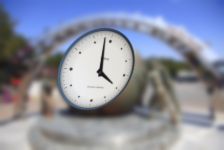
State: 3:58
